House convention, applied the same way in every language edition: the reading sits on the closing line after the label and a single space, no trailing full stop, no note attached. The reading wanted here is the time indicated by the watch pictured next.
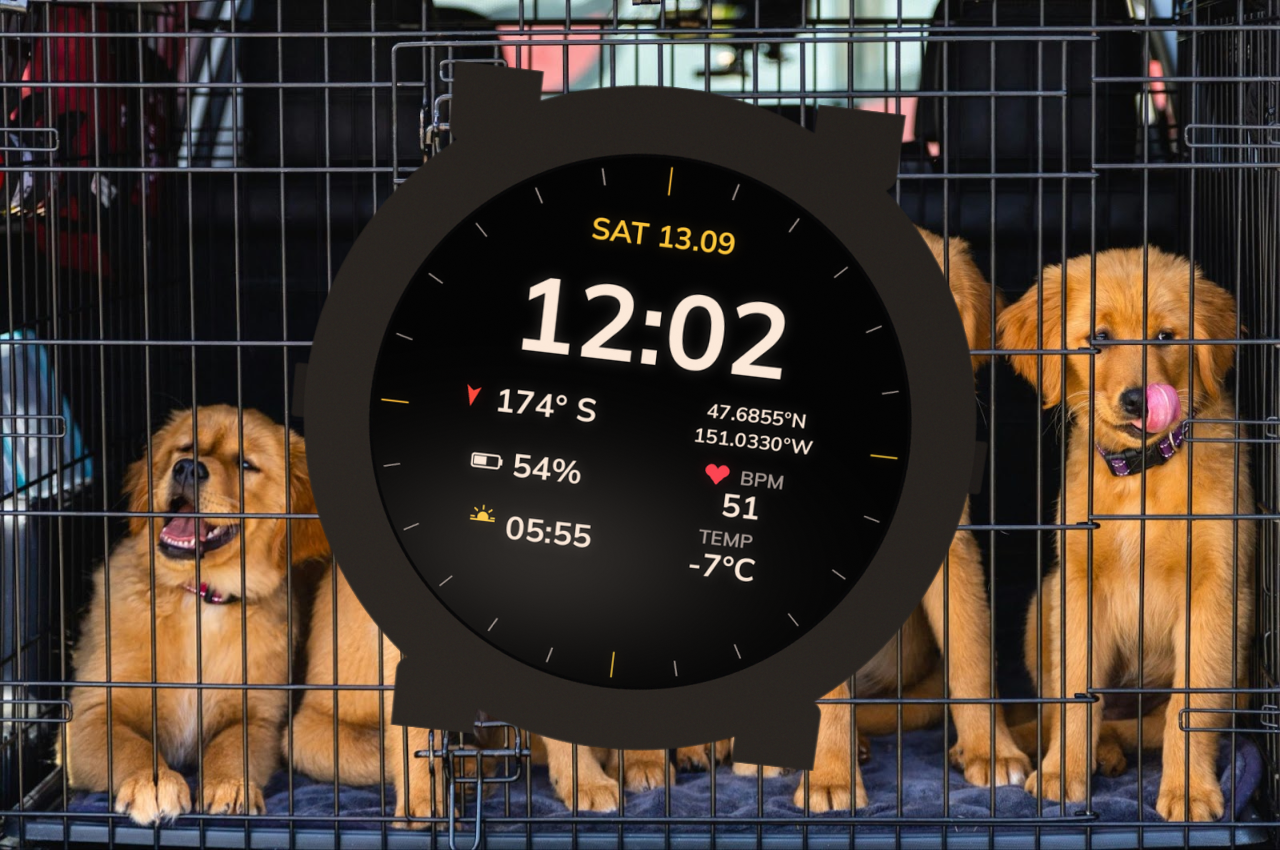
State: 12:02
